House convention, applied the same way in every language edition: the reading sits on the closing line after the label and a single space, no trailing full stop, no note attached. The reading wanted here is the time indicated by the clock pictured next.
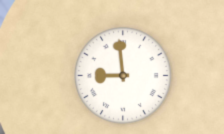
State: 8:59
